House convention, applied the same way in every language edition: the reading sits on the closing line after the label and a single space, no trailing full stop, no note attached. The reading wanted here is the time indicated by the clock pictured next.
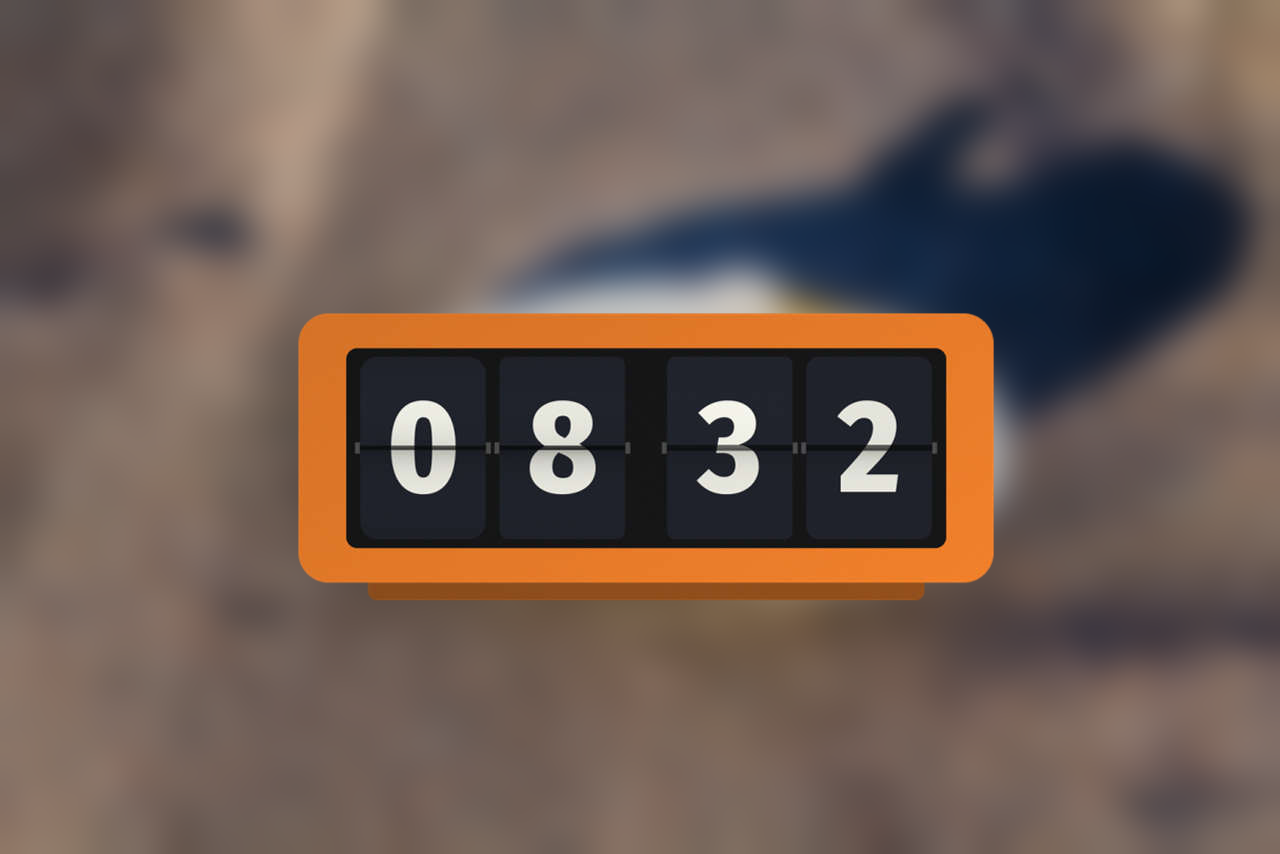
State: 8:32
